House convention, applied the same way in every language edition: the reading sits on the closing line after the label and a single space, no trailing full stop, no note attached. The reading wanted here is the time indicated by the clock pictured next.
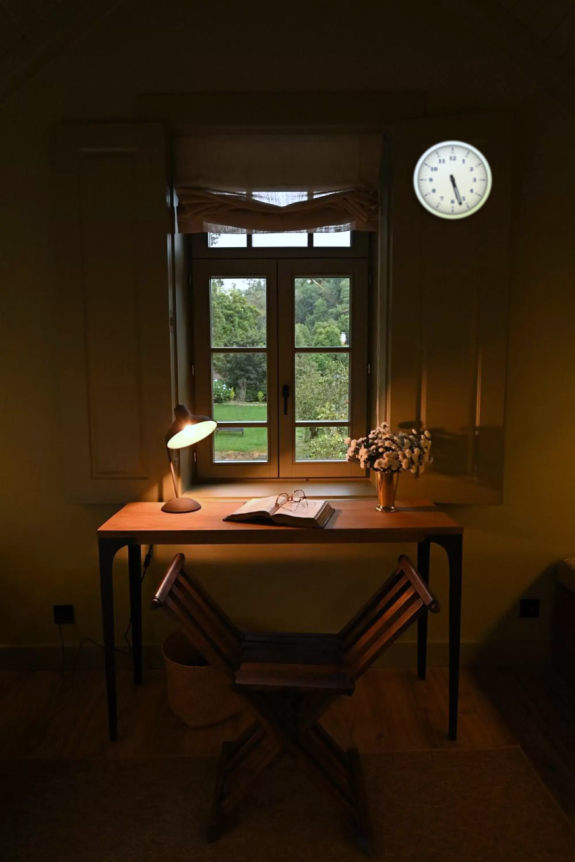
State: 5:27
